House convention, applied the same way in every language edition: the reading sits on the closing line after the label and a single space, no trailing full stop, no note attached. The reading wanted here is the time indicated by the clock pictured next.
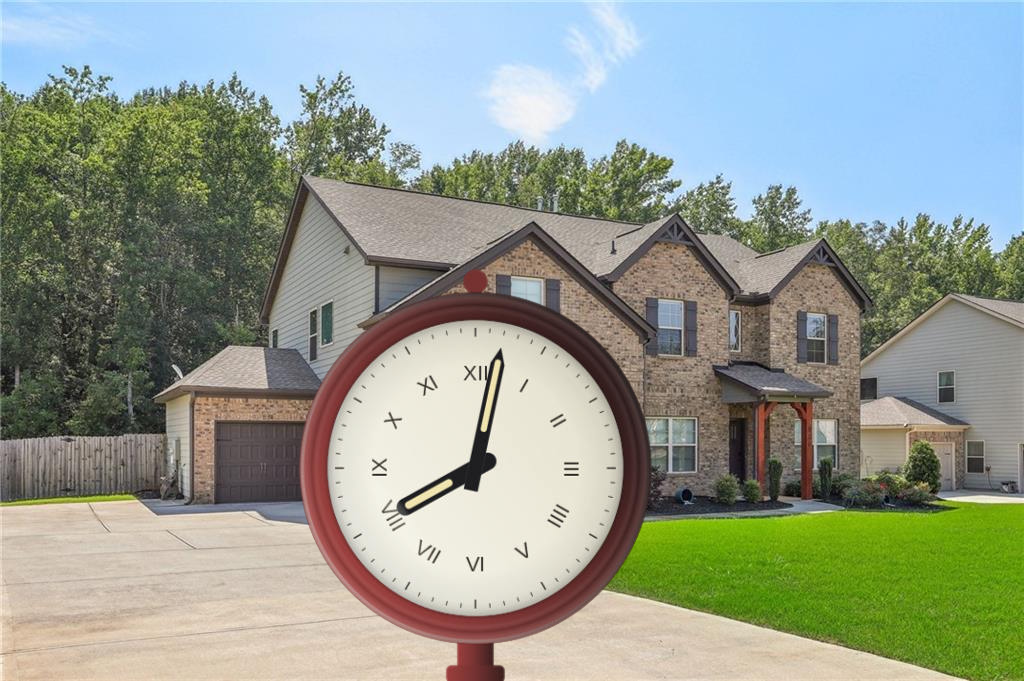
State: 8:02
